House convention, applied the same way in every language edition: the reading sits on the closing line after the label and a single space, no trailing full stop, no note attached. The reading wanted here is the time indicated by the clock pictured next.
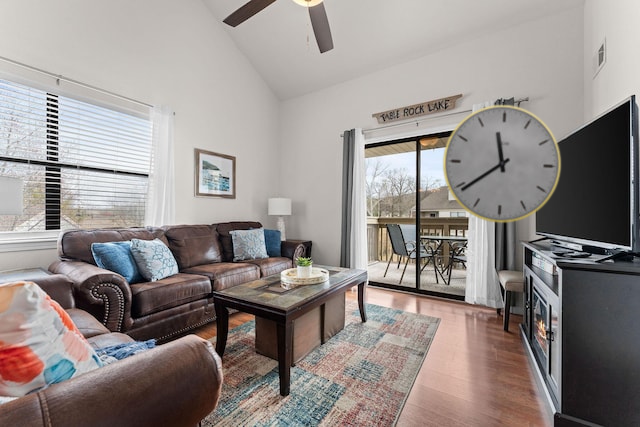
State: 11:39
